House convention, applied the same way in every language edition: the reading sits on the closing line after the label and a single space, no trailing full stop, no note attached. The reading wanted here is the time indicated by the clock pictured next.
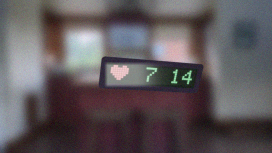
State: 7:14
